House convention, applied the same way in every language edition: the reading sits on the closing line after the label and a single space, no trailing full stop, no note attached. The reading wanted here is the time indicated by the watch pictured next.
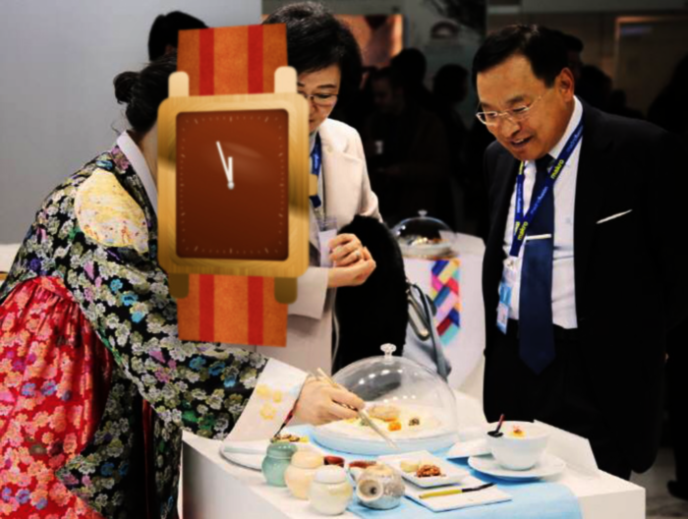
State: 11:57
